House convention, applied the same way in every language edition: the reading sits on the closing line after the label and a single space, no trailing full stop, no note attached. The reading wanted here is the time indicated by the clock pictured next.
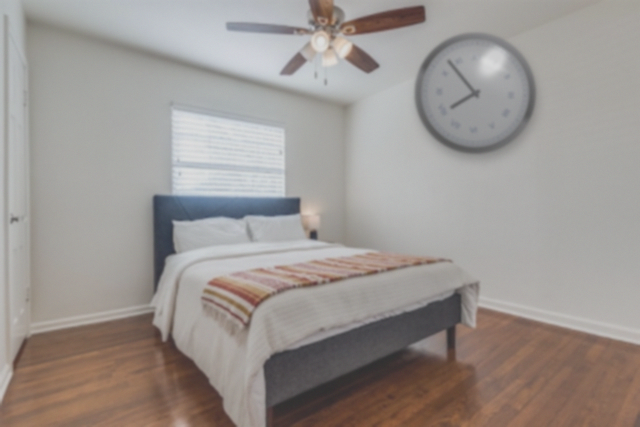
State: 7:53
